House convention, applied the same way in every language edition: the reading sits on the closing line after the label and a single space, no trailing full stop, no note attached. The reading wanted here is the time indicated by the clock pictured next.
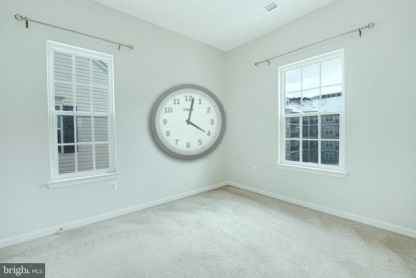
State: 4:02
